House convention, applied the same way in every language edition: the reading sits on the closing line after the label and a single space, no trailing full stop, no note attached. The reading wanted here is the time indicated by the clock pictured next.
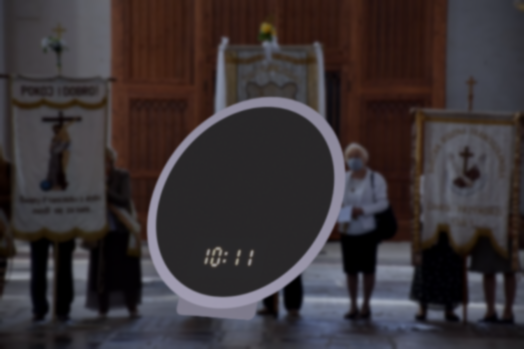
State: 10:11
